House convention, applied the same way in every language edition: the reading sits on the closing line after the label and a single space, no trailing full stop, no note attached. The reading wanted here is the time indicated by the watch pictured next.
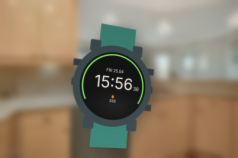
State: 15:56
